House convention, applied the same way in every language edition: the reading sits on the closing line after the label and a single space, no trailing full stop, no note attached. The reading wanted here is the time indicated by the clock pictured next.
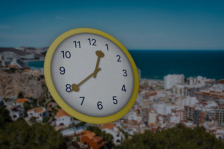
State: 12:39
